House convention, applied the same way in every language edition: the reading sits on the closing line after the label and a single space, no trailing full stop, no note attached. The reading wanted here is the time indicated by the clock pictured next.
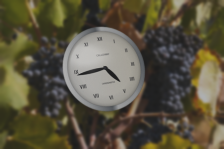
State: 4:44
